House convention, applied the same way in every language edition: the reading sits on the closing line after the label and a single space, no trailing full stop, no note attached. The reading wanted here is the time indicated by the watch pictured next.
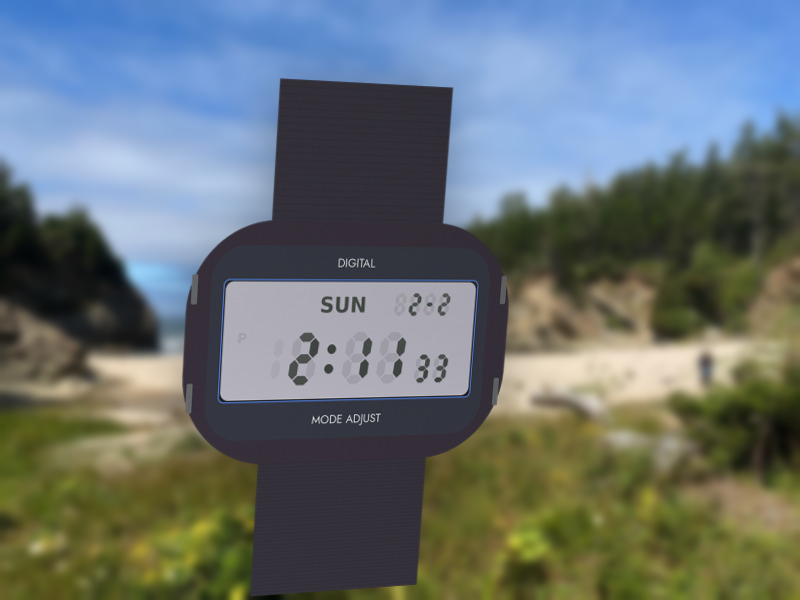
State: 2:11:33
